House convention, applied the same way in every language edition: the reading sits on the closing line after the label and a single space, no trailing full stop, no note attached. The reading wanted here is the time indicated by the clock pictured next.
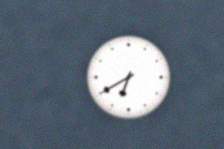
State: 6:40
